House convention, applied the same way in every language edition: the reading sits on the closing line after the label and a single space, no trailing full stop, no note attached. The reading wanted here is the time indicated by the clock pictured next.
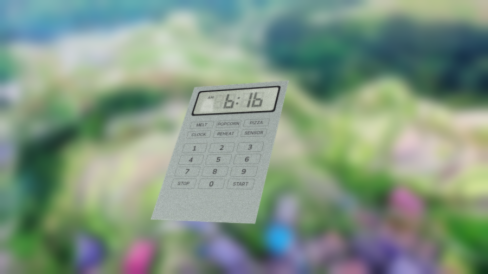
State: 6:16
